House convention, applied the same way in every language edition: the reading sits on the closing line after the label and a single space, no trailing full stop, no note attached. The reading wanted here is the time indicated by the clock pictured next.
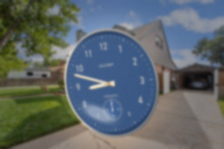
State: 8:48
